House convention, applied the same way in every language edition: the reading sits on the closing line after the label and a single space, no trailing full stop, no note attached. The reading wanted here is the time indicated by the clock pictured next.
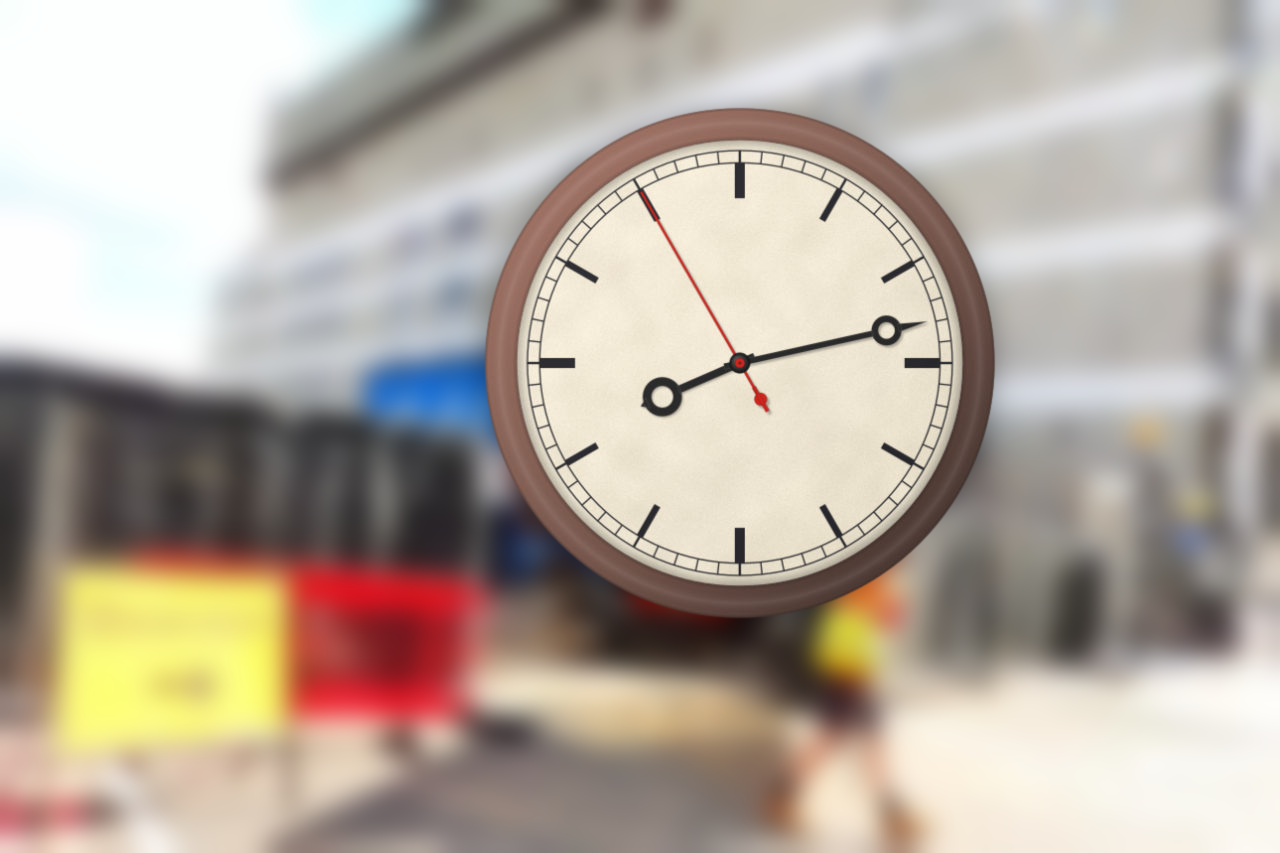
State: 8:12:55
